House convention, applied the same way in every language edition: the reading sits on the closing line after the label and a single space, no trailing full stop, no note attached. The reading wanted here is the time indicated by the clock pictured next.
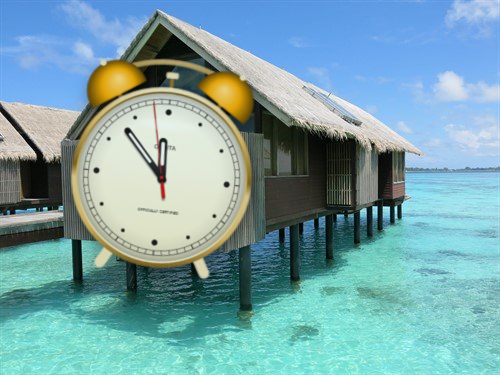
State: 11:52:58
